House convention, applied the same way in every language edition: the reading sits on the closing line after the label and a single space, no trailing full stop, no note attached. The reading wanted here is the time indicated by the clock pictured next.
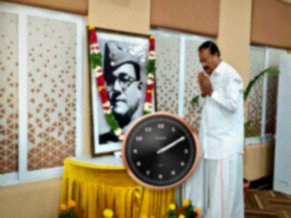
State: 2:10
